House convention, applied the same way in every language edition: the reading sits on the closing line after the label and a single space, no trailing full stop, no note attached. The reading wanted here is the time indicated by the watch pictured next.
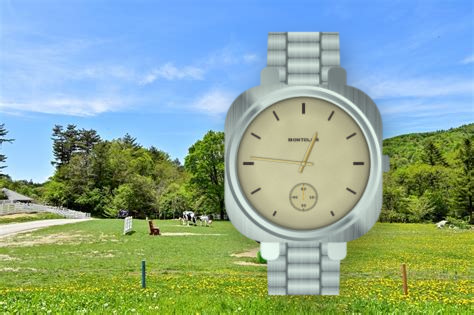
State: 12:46
